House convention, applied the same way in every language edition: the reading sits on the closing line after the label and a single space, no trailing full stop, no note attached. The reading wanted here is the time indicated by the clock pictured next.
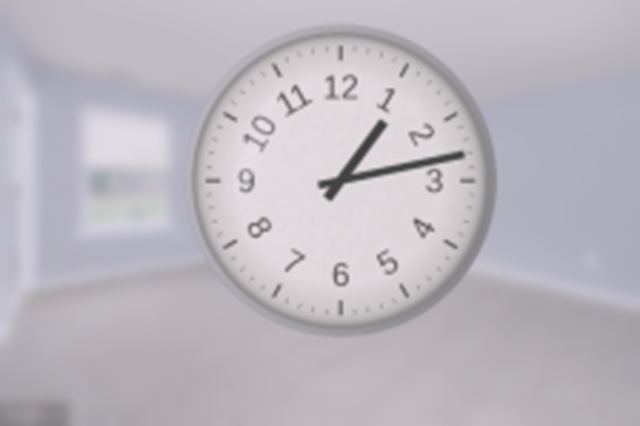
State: 1:13
